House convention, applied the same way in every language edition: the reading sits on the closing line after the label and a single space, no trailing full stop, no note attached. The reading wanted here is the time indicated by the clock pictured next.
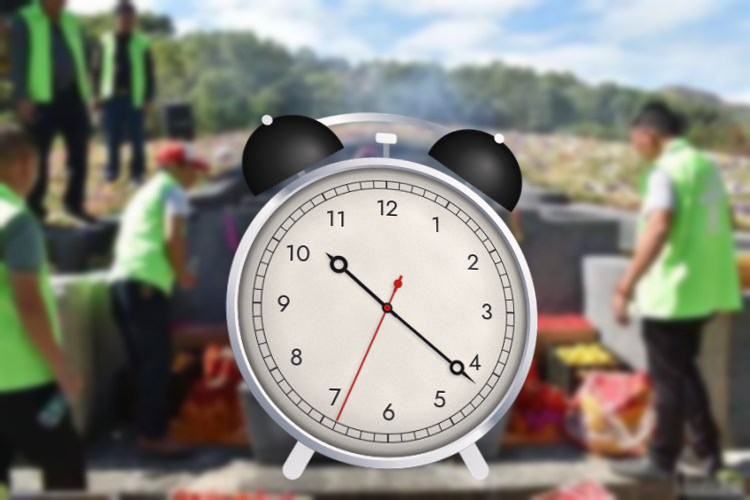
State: 10:21:34
